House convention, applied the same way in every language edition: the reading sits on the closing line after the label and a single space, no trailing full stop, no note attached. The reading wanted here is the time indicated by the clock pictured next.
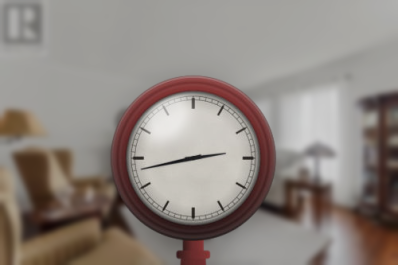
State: 2:43
